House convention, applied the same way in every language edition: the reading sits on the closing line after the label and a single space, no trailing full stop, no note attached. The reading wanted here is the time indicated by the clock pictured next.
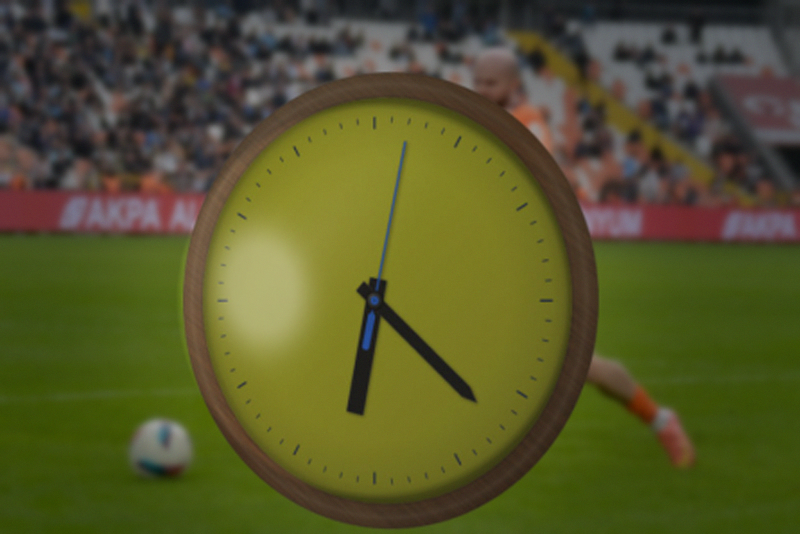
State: 6:22:02
